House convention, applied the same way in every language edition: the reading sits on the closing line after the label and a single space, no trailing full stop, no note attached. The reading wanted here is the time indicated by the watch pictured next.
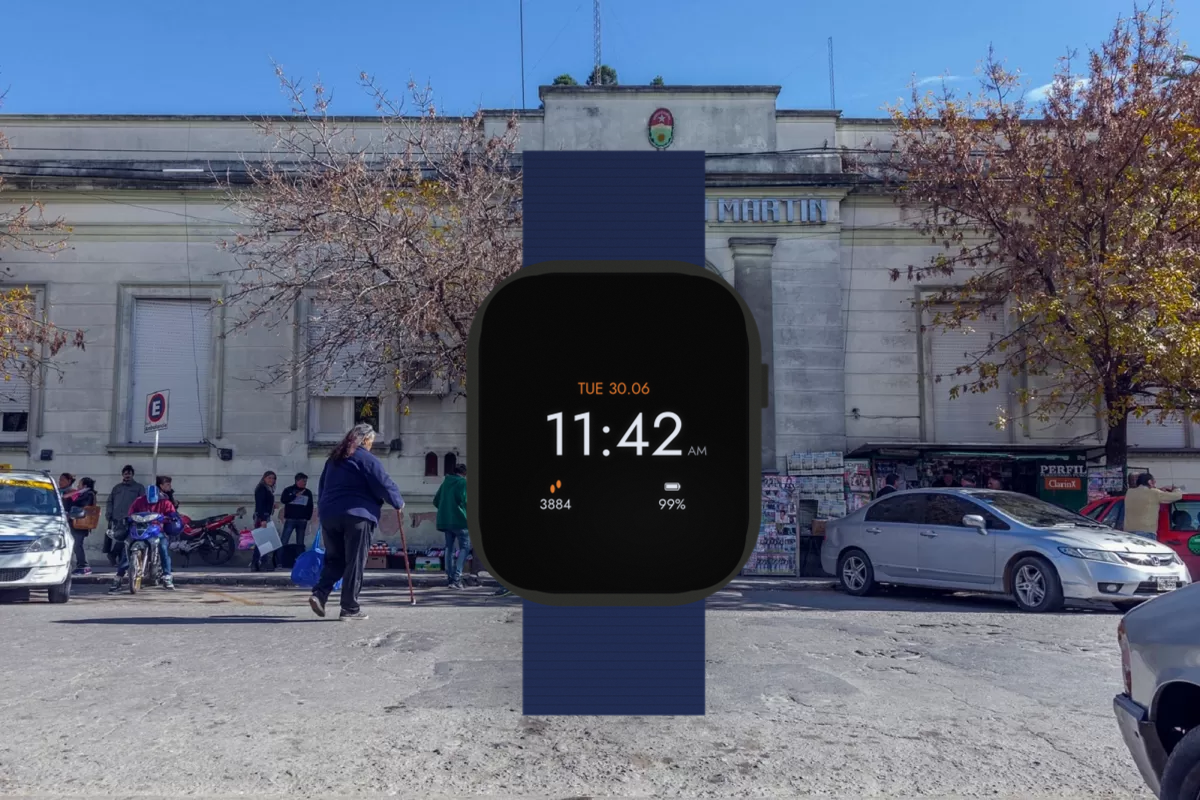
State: 11:42
